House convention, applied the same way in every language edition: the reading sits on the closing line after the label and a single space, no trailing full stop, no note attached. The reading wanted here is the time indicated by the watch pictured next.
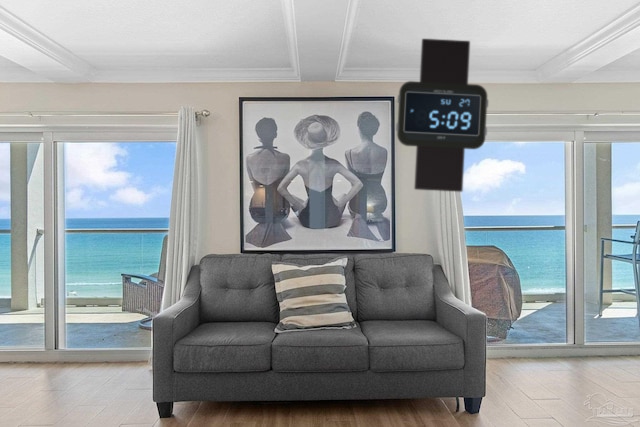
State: 5:09
